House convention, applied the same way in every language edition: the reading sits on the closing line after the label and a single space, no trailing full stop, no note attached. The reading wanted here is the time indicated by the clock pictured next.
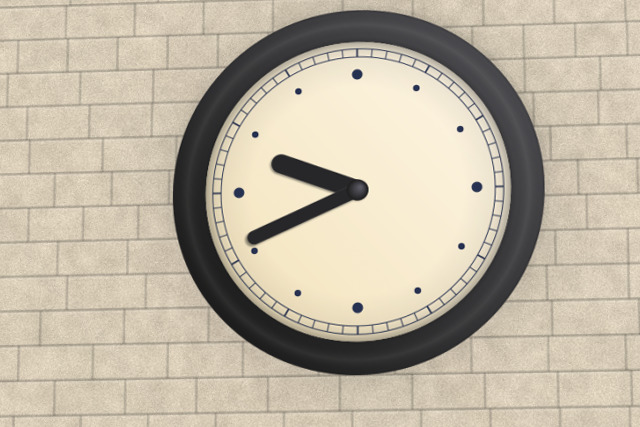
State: 9:41
